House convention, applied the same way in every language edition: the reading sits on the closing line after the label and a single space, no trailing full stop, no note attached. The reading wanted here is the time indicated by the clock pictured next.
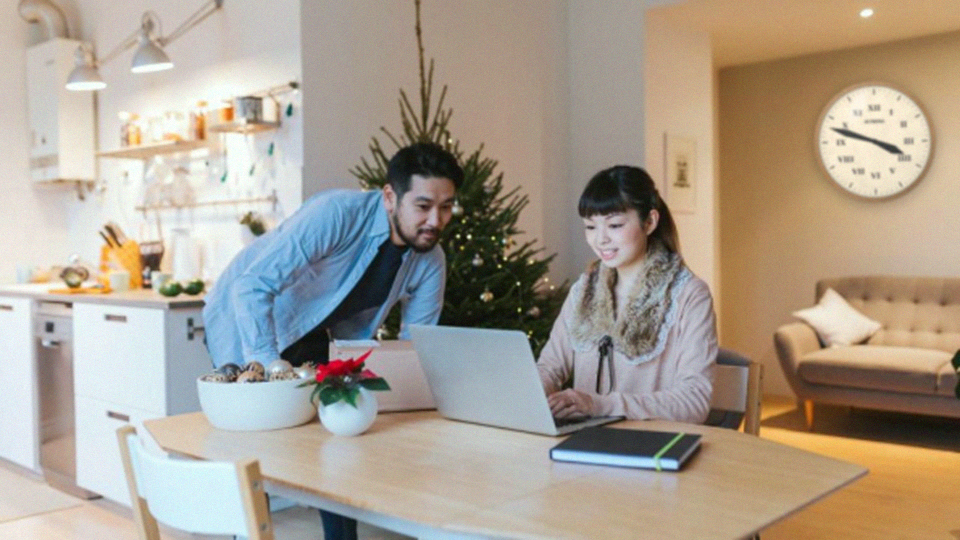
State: 3:48
